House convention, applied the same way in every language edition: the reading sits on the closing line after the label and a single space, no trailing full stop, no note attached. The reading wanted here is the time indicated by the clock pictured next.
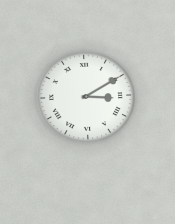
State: 3:10
